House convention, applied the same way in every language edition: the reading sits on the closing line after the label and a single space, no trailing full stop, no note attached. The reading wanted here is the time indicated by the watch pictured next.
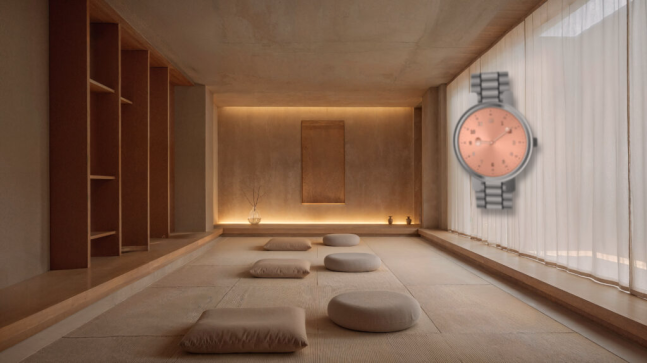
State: 9:09
